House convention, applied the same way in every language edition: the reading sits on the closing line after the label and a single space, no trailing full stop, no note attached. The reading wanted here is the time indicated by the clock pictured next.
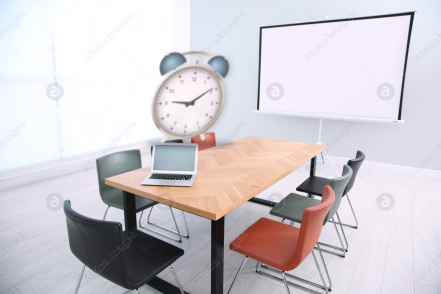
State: 9:09
